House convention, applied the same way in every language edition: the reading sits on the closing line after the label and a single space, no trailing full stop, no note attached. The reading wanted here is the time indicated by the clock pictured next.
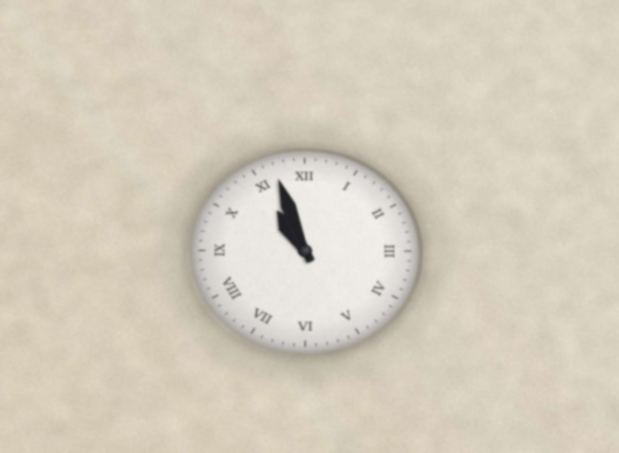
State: 10:57
